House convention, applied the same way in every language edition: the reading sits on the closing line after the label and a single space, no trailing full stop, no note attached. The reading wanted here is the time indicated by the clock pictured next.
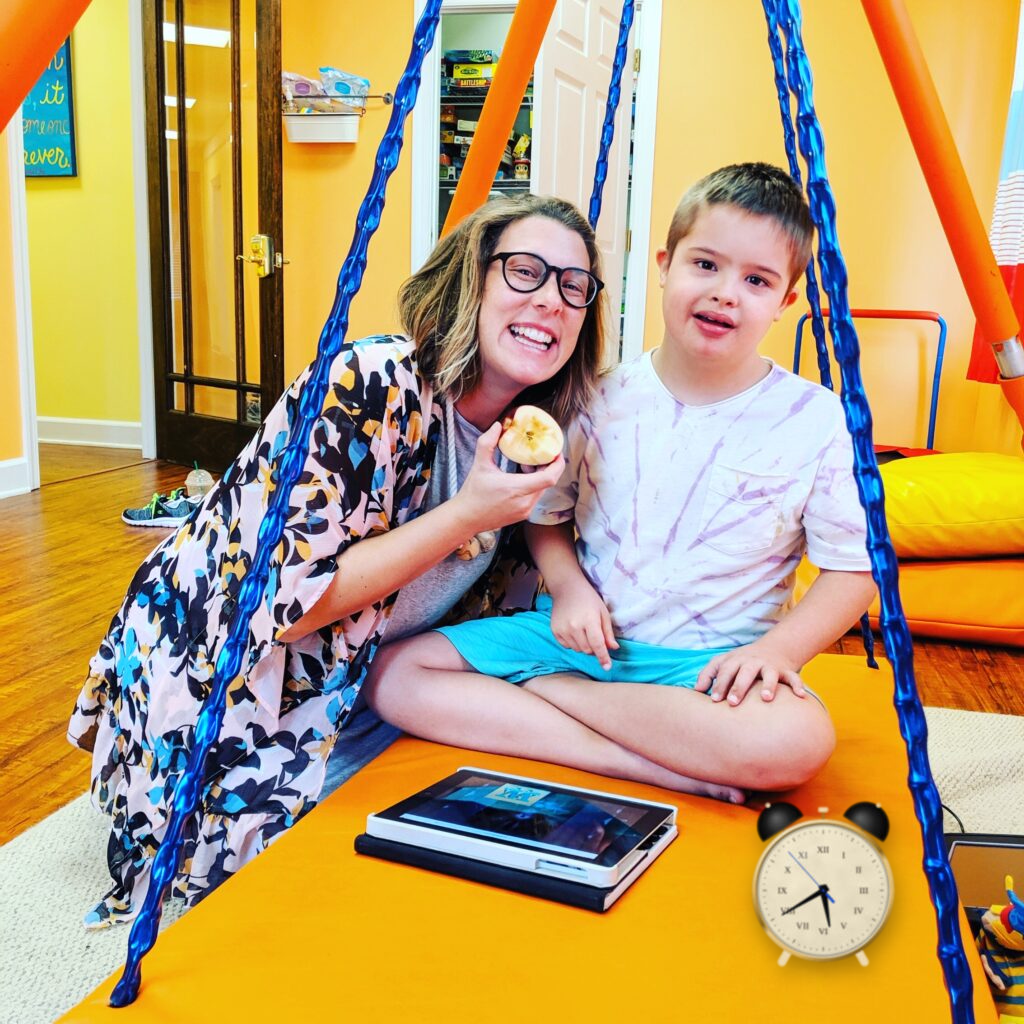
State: 5:39:53
